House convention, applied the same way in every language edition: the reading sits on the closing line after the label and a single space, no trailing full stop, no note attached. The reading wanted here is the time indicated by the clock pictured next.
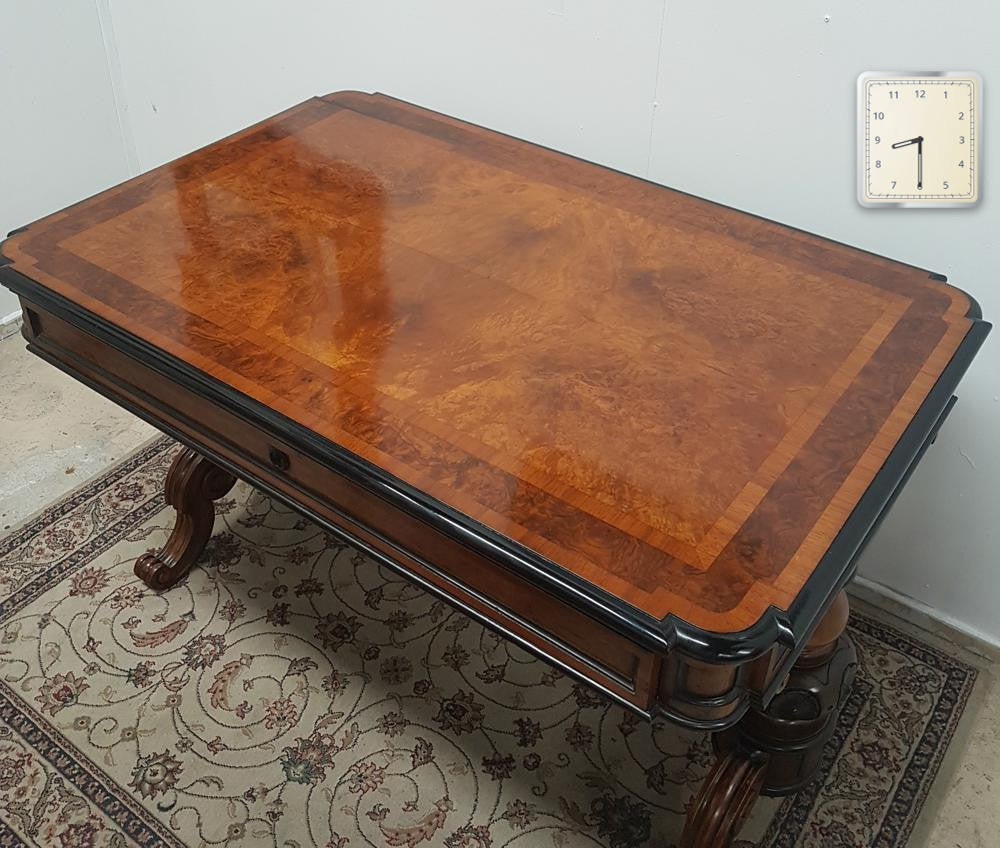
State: 8:30
